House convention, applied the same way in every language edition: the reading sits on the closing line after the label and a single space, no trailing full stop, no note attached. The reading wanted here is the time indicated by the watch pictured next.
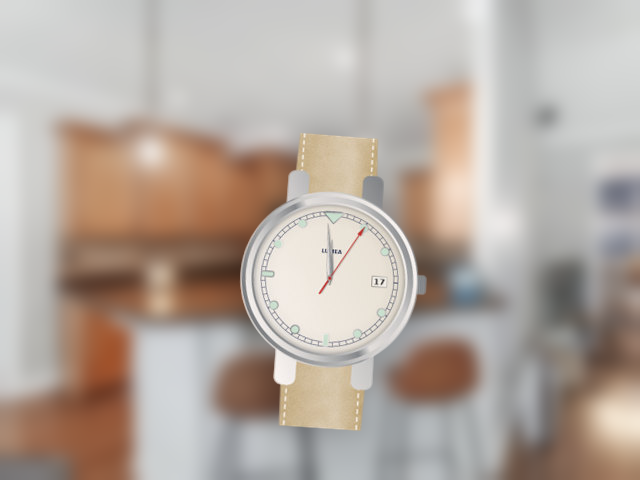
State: 11:59:05
